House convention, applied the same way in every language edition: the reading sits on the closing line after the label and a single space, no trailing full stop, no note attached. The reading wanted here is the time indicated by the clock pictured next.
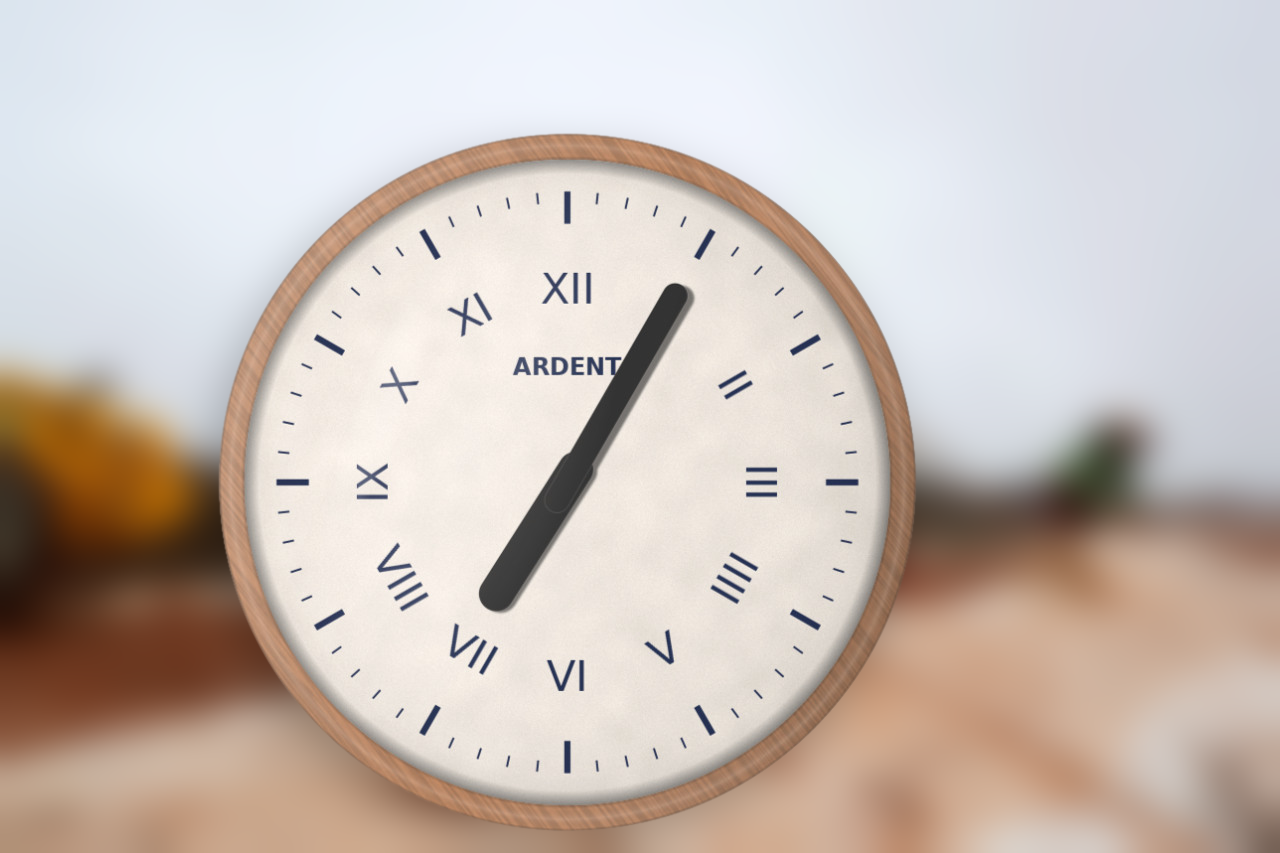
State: 7:05
